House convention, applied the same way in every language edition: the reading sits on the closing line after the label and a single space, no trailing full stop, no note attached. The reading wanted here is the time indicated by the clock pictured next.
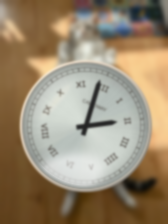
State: 1:59
